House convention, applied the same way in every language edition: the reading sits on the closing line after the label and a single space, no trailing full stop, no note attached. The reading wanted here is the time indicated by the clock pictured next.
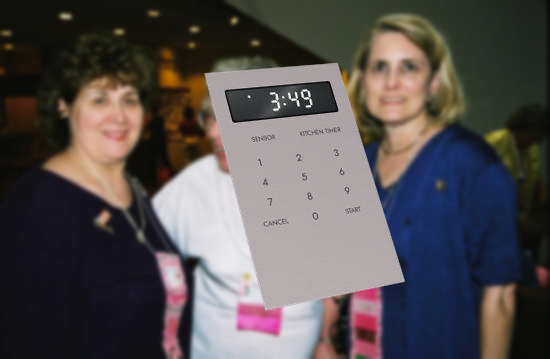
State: 3:49
